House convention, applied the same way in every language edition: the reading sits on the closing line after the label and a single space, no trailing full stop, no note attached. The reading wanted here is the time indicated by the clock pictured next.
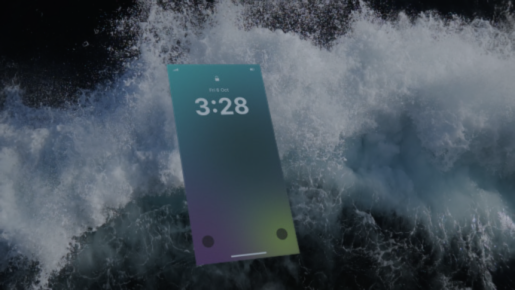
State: 3:28
